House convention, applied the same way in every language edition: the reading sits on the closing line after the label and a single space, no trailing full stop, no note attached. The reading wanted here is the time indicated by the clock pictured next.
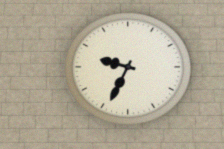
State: 9:34
